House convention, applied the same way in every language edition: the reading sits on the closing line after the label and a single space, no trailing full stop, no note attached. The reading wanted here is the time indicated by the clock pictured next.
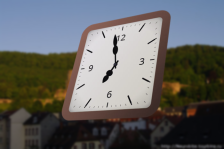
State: 6:58
